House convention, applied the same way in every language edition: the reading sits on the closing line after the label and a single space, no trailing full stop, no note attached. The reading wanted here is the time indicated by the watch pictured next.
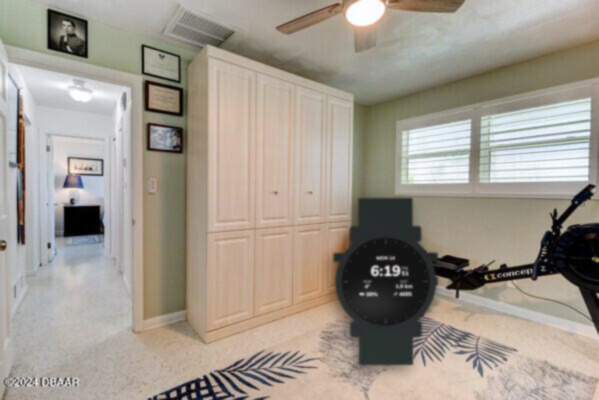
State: 6:19
